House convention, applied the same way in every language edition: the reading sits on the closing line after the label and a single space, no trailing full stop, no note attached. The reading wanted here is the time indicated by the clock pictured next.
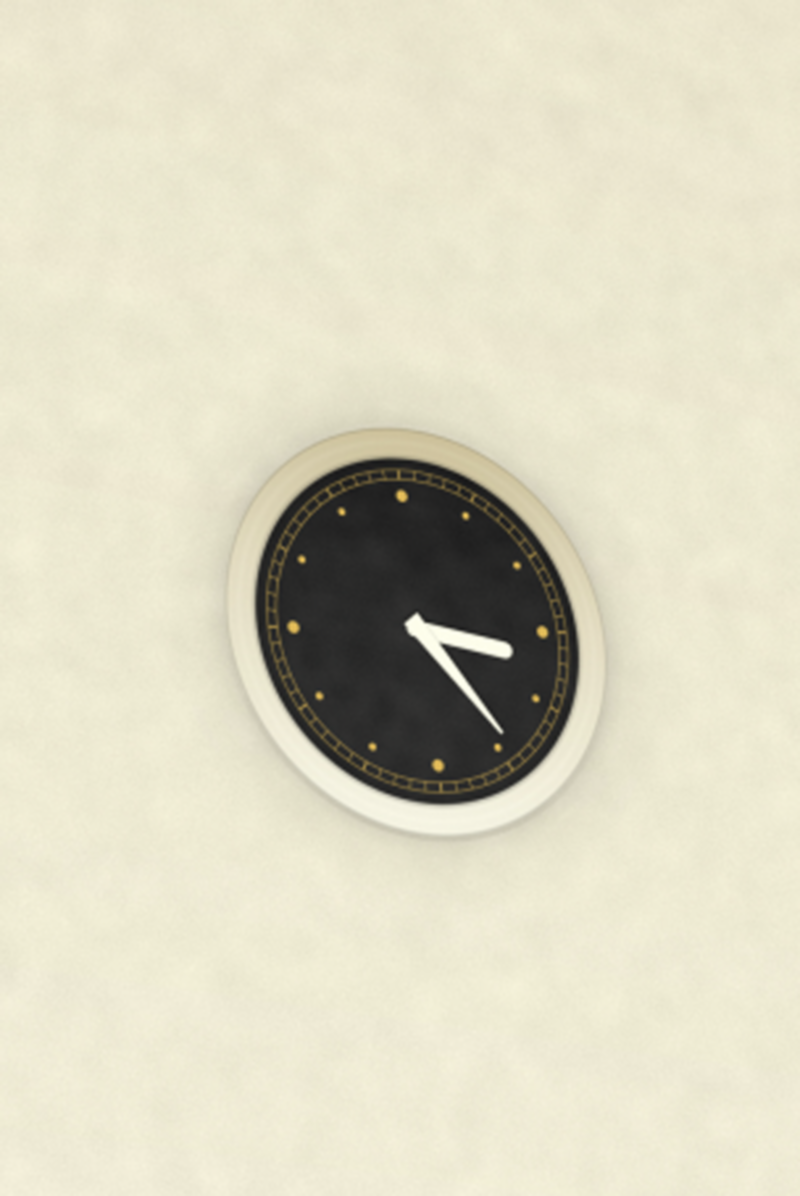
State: 3:24
